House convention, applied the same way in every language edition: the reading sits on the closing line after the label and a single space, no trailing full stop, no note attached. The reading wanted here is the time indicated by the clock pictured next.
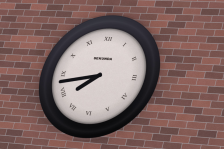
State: 7:43
